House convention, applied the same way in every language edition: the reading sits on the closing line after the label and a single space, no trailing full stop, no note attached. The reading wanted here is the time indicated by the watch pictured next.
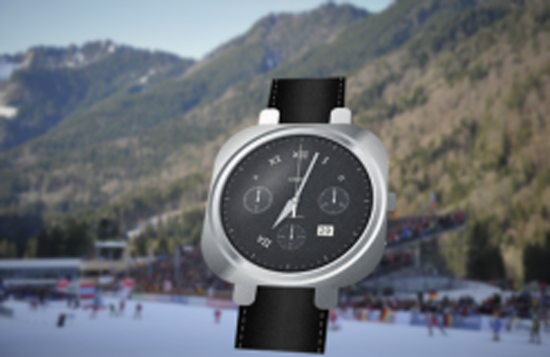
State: 7:03
